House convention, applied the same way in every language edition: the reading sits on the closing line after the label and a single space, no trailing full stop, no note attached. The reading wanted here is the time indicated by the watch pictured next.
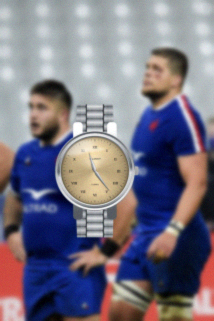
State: 11:24
